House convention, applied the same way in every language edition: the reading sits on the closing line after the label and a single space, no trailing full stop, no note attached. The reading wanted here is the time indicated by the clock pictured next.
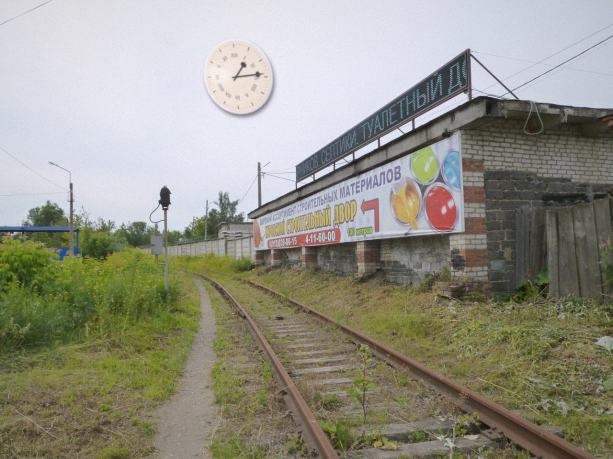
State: 1:14
